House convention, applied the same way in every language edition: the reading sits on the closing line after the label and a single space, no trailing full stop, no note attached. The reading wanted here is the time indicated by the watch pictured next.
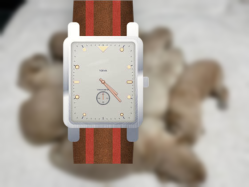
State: 4:23
